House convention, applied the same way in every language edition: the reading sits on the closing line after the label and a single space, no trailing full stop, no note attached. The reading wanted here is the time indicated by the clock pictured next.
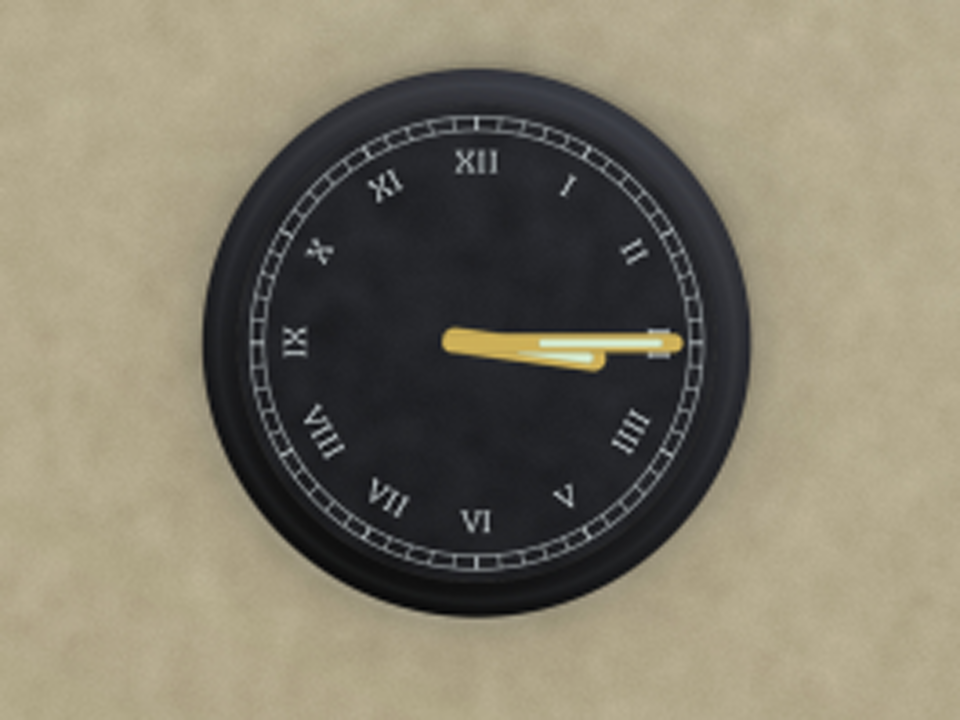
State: 3:15
